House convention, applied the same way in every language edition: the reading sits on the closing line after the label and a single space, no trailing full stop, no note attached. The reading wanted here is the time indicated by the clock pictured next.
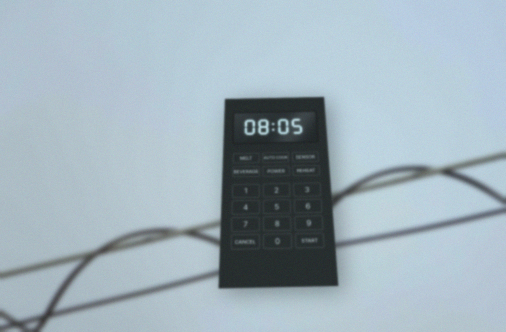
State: 8:05
